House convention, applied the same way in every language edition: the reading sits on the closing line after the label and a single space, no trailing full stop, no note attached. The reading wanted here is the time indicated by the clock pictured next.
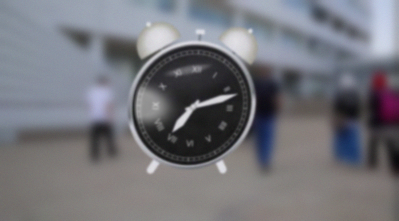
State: 7:12
